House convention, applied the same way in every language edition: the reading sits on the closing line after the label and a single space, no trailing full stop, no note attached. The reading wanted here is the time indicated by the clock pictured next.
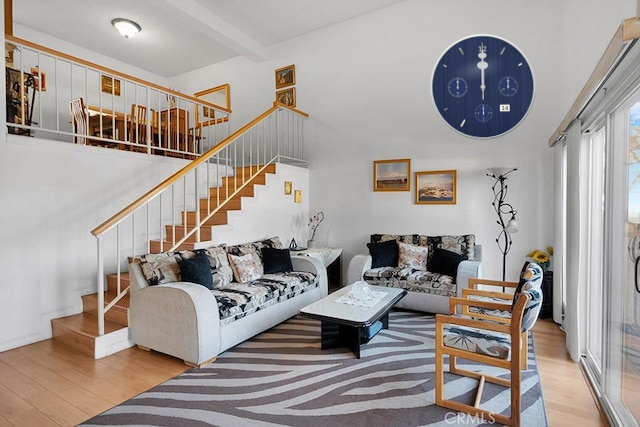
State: 12:00
